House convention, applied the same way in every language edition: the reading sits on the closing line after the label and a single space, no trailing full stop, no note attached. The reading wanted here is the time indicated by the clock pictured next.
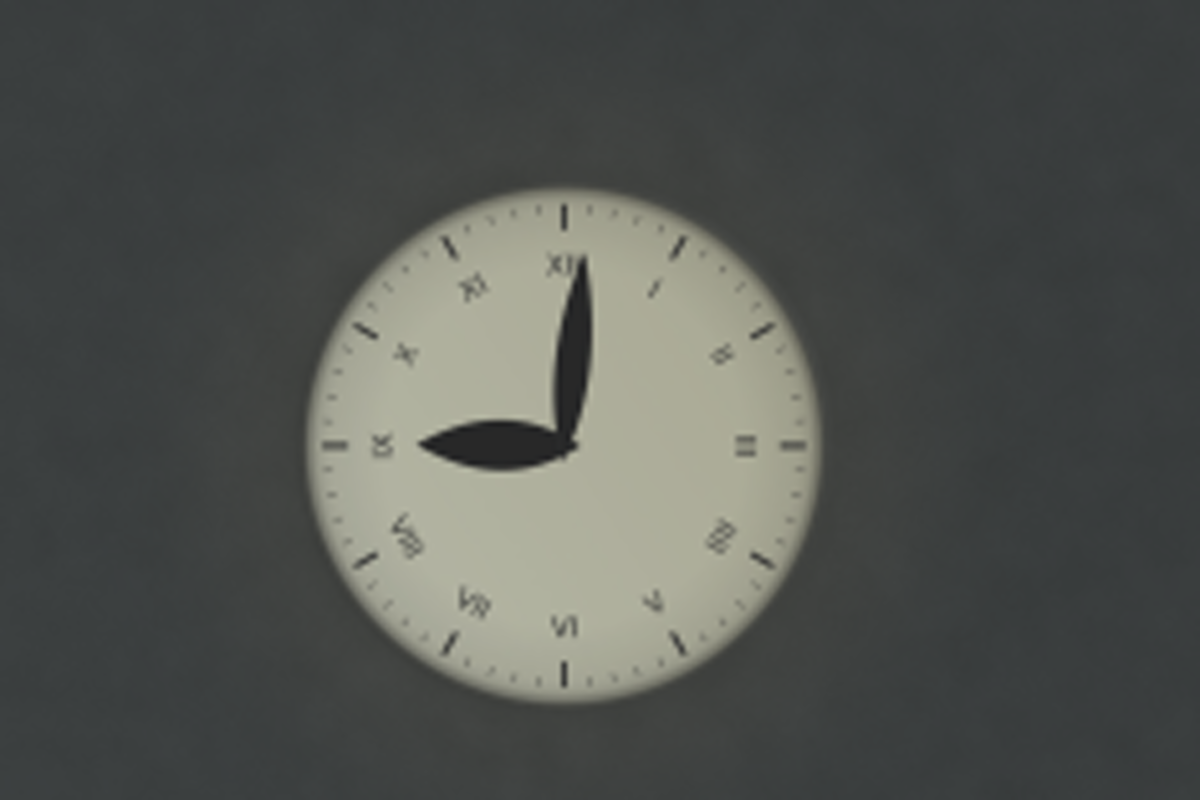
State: 9:01
